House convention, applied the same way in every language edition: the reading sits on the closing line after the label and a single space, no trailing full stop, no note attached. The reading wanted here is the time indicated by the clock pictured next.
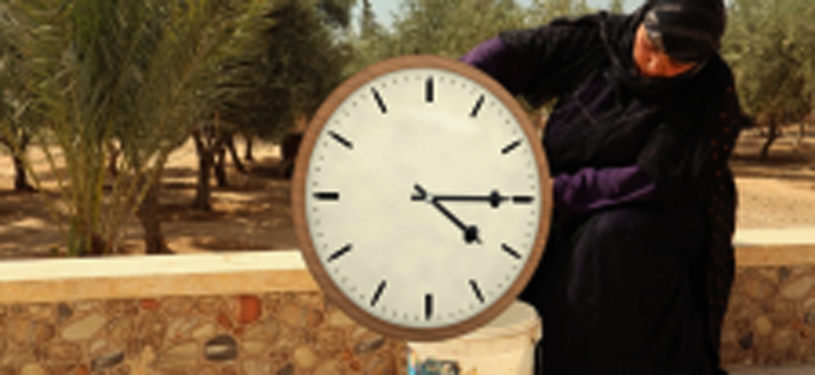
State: 4:15
